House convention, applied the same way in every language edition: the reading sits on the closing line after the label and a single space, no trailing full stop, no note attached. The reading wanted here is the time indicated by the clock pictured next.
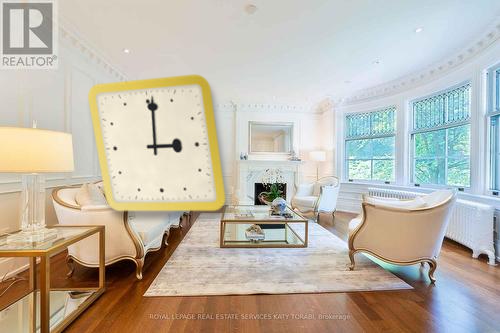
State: 3:01
